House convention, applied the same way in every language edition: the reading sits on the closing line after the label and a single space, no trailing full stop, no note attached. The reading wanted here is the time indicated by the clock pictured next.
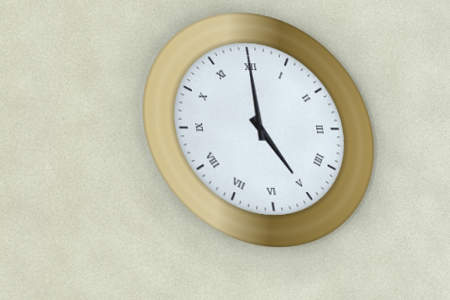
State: 5:00
